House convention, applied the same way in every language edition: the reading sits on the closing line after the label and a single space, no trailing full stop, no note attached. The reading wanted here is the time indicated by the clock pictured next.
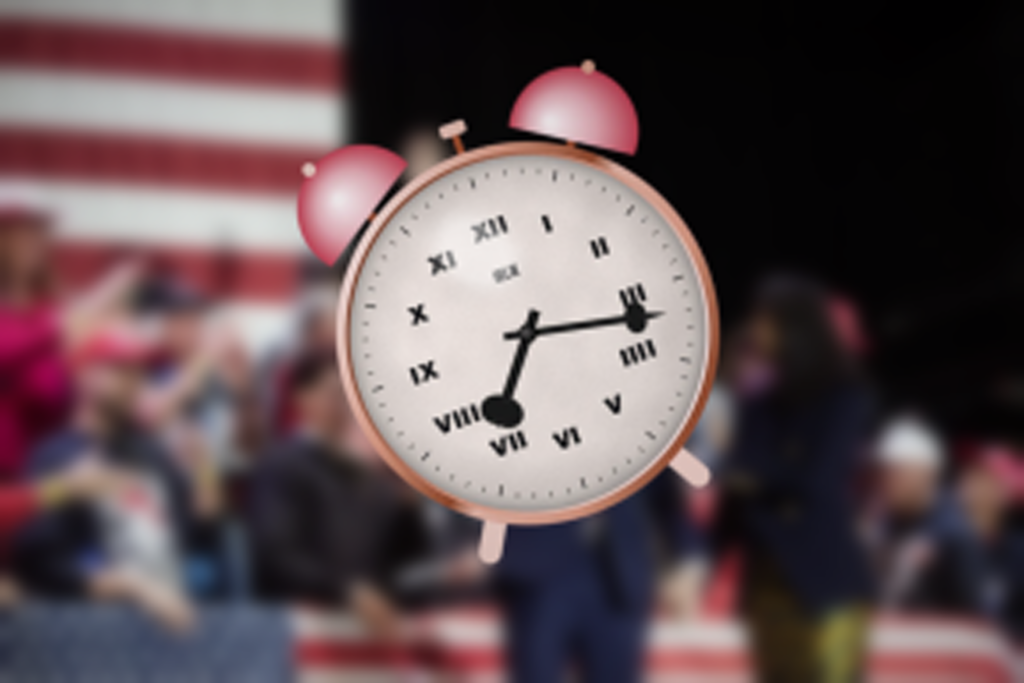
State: 7:17
